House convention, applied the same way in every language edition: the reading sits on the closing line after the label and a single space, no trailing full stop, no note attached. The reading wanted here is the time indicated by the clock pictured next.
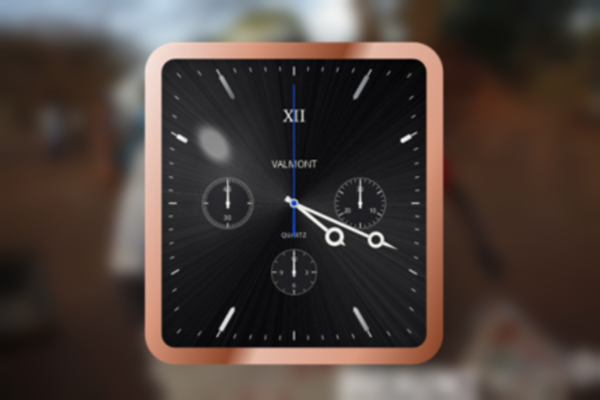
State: 4:19
